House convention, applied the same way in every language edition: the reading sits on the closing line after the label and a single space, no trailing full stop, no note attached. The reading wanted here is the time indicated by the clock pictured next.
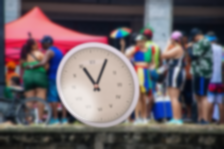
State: 11:05
